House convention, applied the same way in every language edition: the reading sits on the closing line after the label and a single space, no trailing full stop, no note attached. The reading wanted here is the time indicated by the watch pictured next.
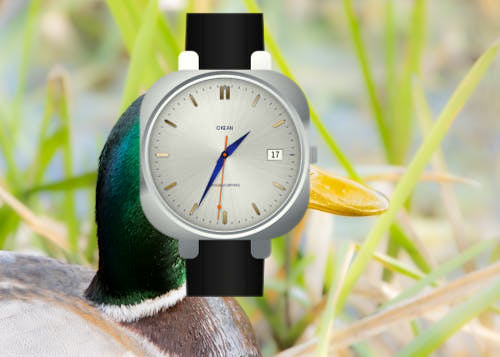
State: 1:34:31
